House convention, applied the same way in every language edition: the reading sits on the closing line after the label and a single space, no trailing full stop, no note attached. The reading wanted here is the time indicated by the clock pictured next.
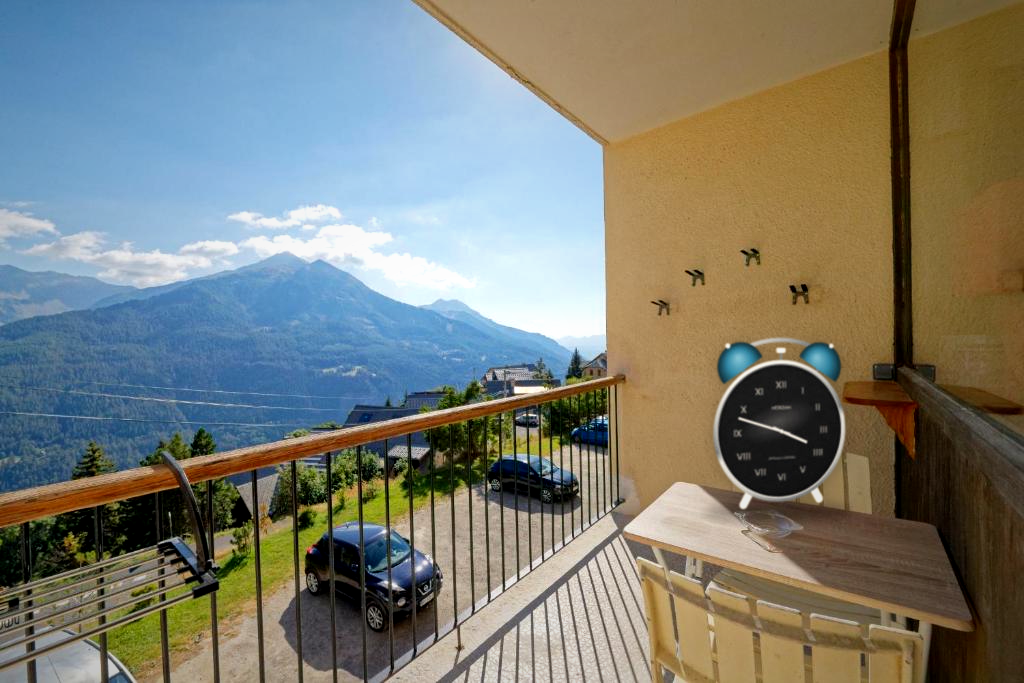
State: 3:48
